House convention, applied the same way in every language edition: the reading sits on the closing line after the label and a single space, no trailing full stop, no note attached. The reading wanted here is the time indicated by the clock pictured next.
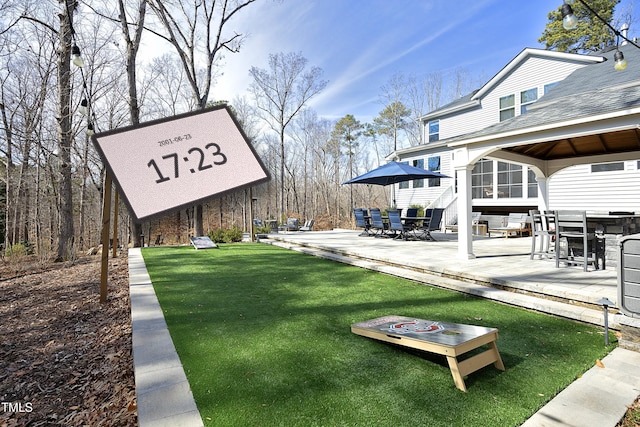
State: 17:23
